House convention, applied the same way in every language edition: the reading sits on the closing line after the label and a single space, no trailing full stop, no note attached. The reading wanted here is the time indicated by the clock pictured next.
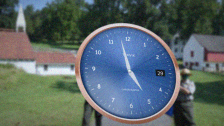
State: 4:58
